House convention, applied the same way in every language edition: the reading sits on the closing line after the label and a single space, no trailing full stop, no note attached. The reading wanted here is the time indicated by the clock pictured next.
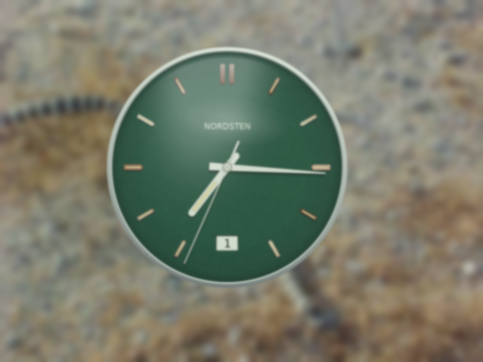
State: 7:15:34
